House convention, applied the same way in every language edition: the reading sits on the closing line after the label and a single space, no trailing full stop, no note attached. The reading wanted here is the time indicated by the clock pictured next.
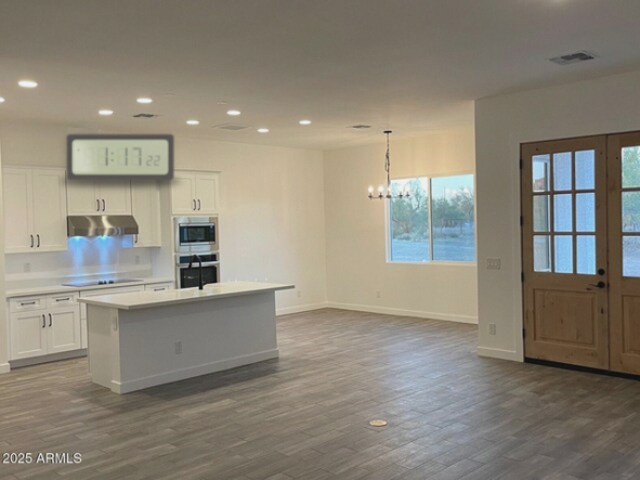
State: 1:17:22
